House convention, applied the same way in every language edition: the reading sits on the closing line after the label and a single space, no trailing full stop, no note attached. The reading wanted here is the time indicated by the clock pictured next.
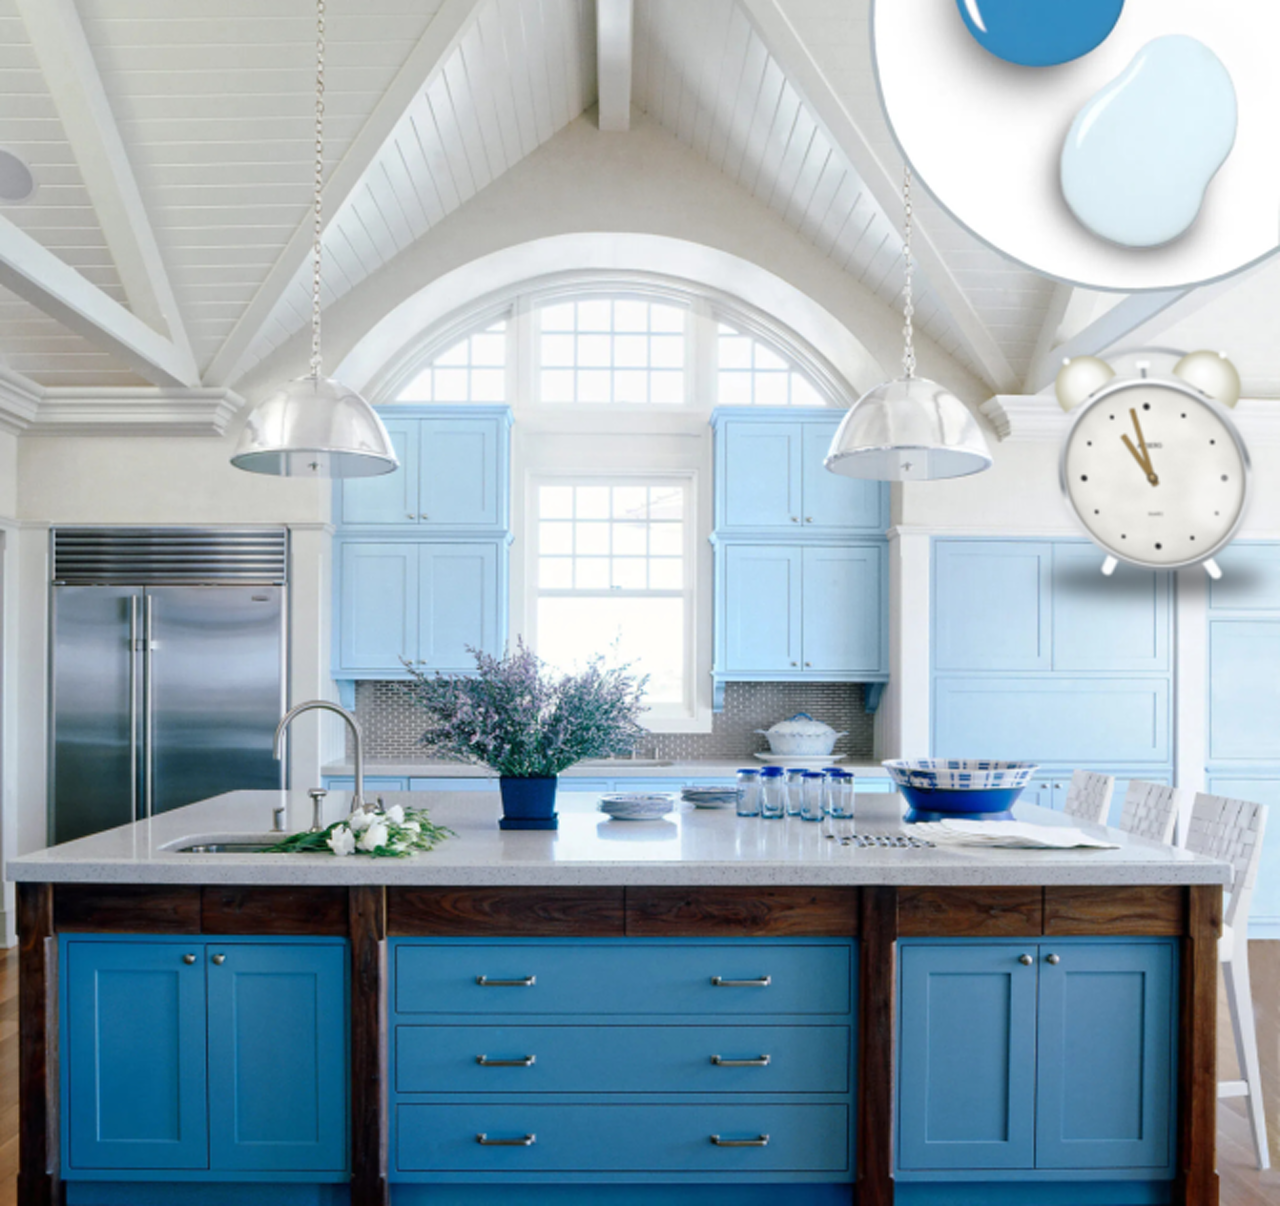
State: 10:58
